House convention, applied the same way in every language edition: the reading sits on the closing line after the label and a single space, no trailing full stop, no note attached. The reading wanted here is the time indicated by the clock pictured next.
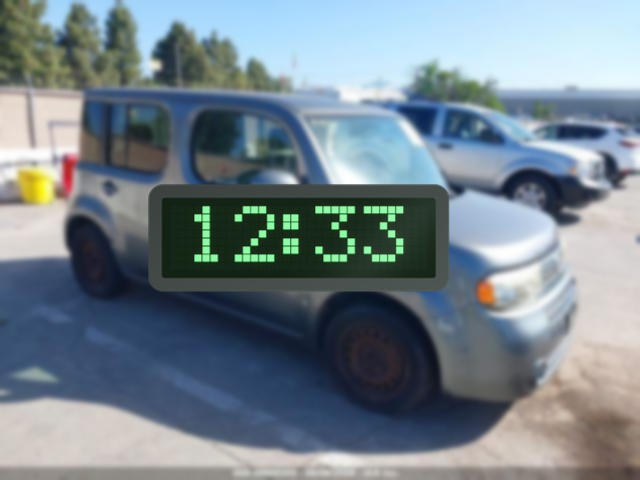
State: 12:33
